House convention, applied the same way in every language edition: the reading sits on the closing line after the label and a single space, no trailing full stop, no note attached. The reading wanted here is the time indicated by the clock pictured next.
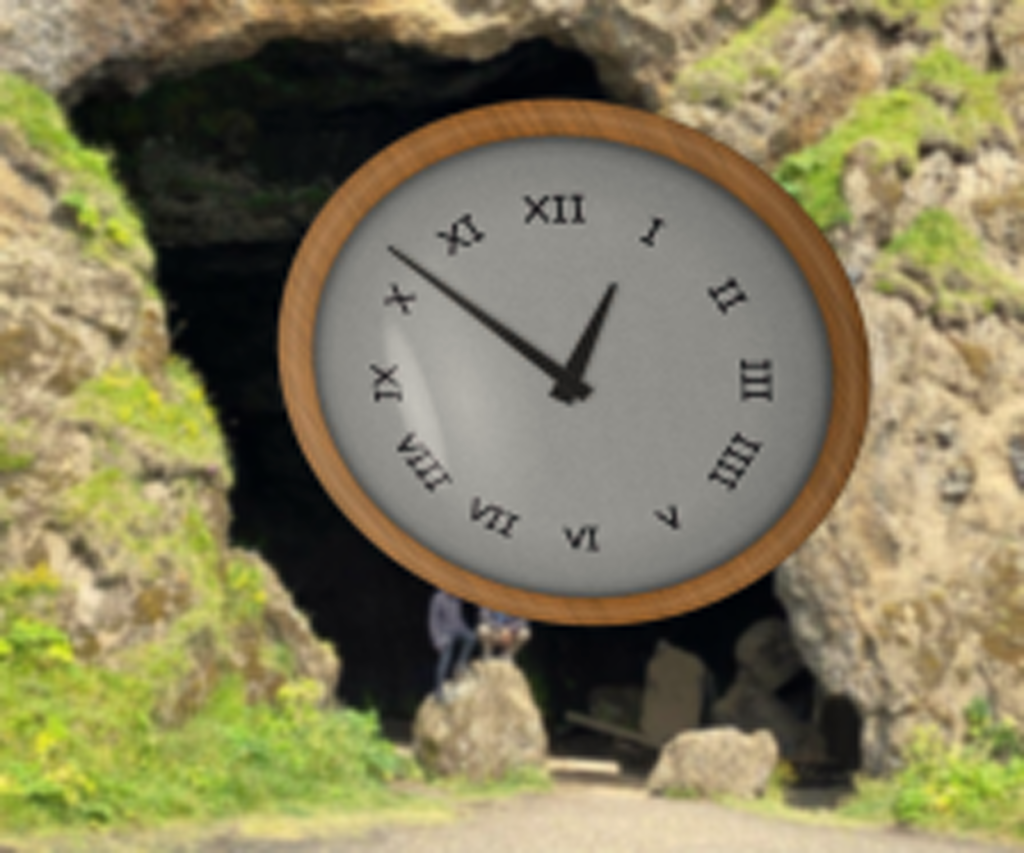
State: 12:52
